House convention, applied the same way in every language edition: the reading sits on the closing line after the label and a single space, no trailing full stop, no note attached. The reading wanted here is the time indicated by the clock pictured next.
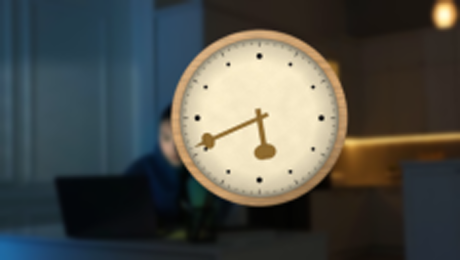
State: 5:41
